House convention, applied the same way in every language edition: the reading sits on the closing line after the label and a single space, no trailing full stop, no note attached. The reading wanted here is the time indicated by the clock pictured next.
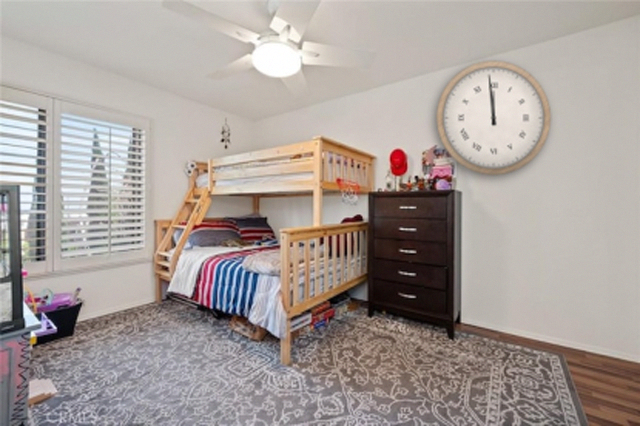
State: 11:59
